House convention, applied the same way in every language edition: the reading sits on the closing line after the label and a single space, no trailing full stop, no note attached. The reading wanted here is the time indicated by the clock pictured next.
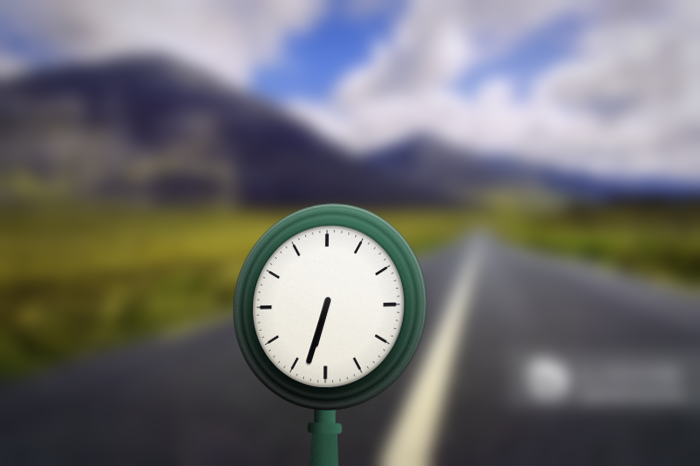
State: 6:33
